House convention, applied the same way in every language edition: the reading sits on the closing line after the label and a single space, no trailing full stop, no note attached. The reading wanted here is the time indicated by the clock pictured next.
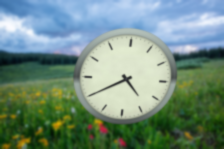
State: 4:40
